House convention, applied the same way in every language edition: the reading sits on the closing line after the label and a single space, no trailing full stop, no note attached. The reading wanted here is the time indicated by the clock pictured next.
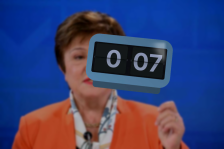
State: 0:07
